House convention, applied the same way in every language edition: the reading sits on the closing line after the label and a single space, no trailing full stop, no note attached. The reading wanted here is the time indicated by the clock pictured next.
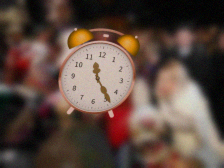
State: 11:24
